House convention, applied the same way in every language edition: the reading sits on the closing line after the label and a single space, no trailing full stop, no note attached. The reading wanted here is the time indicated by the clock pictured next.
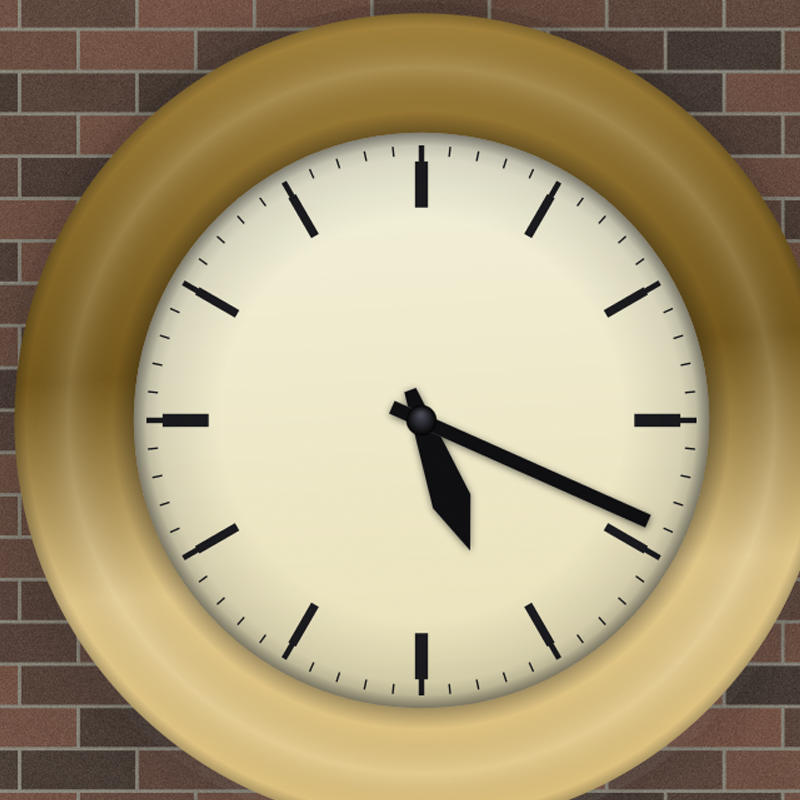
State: 5:19
